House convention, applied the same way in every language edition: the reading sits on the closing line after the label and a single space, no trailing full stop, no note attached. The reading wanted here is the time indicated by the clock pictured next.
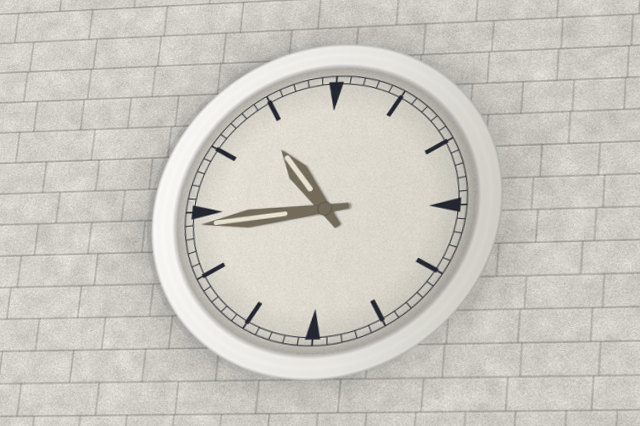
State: 10:44
